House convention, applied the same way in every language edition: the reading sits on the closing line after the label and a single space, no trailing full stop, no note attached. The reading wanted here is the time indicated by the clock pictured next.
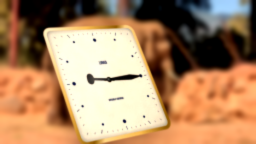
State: 9:15
